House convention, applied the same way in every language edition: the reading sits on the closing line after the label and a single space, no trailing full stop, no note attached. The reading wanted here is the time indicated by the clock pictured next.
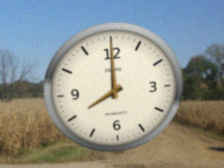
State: 8:00
